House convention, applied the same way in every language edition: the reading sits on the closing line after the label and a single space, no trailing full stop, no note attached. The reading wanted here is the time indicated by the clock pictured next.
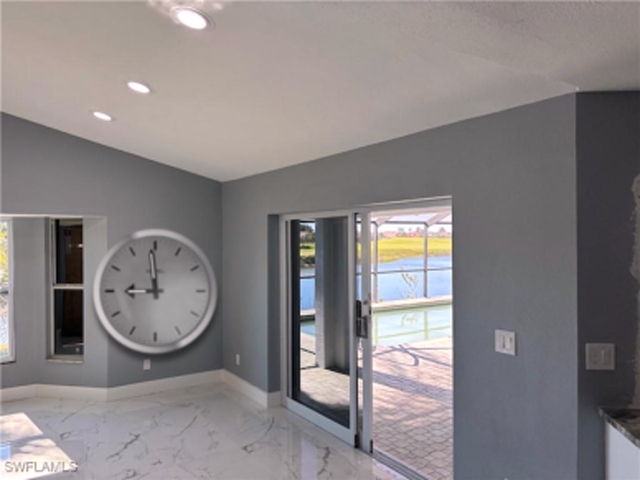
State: 8:59
